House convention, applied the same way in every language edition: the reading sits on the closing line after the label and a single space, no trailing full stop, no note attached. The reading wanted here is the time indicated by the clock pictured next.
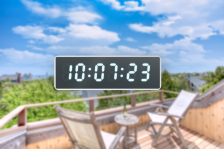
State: 10:07:23
